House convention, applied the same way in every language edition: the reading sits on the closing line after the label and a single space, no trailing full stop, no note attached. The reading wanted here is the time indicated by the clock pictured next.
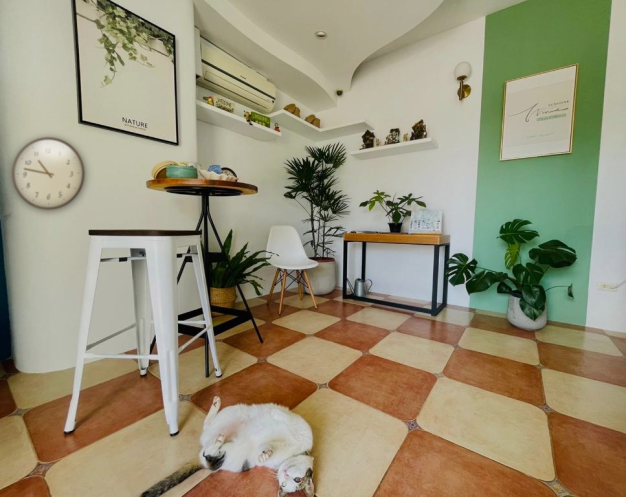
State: 10:47
